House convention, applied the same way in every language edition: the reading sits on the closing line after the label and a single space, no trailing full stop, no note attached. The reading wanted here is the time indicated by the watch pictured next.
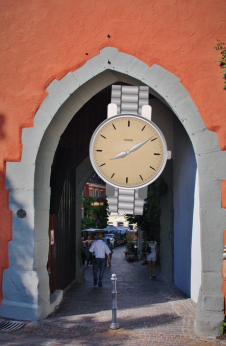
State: 8:09
